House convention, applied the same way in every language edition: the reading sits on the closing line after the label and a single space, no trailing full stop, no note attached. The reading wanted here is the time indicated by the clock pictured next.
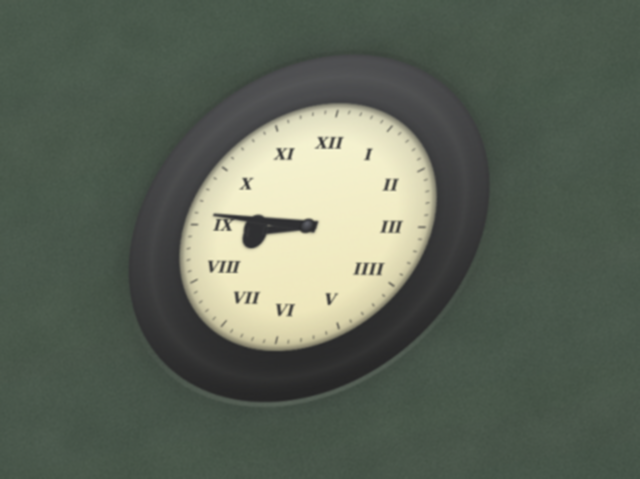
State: 8:46
